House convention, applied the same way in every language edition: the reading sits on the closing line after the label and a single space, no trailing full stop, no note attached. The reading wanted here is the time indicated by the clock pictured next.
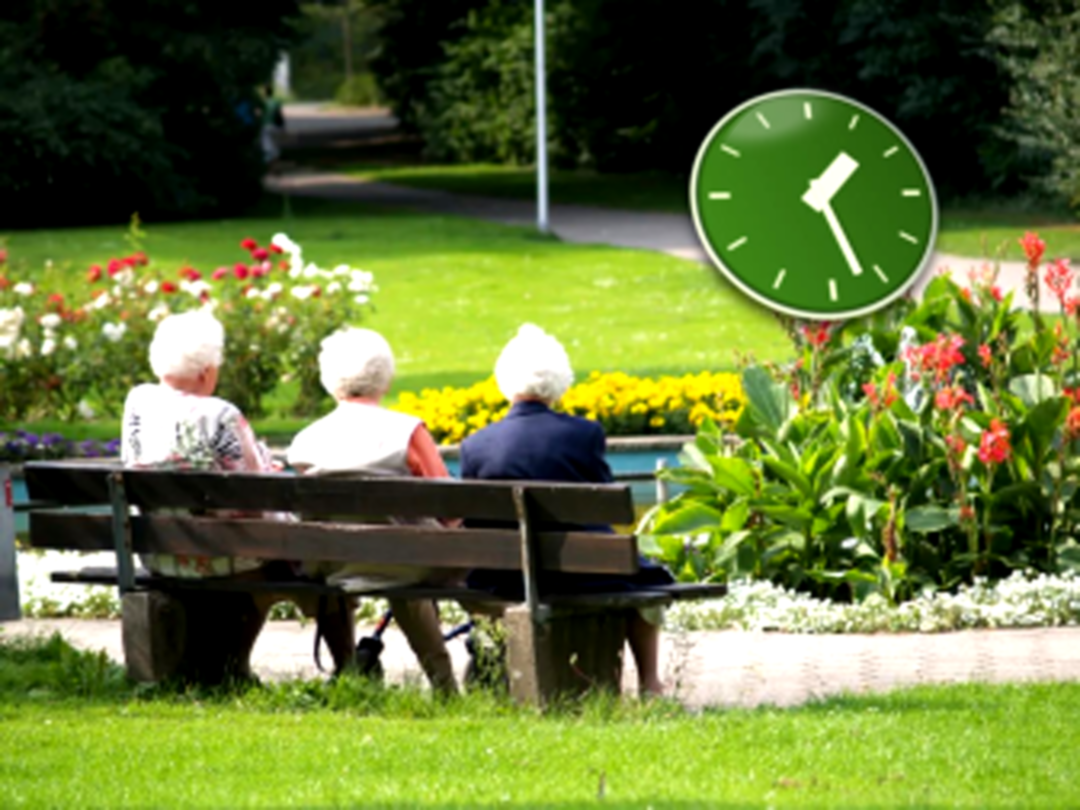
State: 1:27
